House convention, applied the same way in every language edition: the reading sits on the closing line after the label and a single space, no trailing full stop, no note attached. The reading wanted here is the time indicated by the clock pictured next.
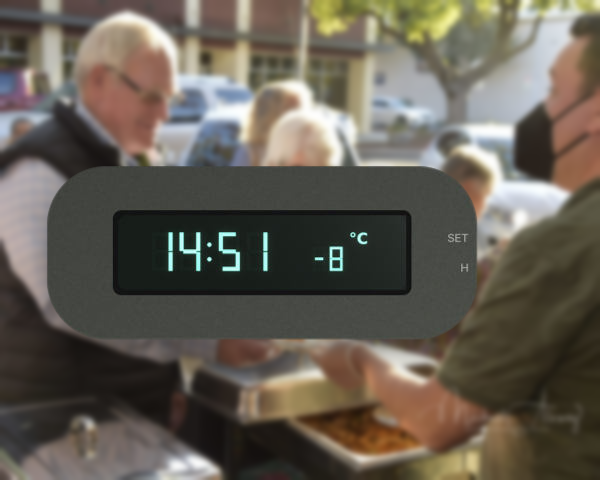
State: 14:51
